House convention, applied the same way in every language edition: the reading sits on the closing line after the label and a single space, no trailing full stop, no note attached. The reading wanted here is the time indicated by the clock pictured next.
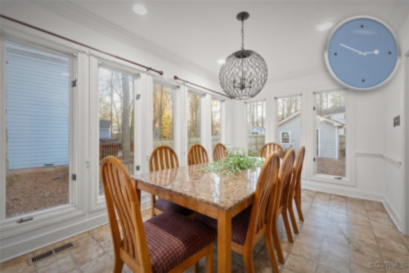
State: 2:49
